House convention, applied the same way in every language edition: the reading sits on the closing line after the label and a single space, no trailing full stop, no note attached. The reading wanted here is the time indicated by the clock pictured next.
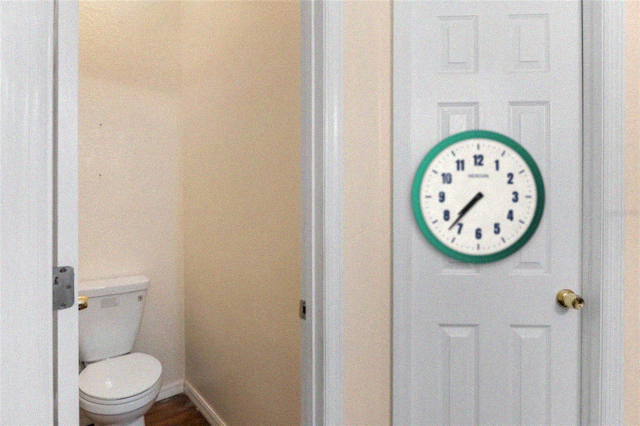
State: 7:37
